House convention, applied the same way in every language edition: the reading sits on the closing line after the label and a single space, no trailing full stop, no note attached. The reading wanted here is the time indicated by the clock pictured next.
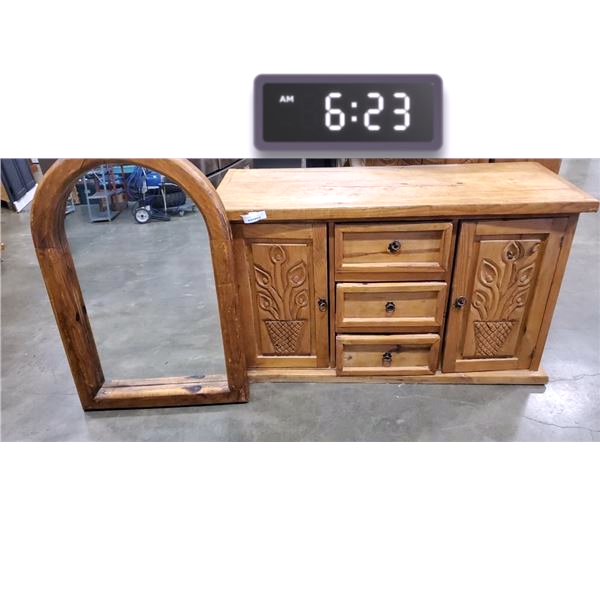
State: 6:23
